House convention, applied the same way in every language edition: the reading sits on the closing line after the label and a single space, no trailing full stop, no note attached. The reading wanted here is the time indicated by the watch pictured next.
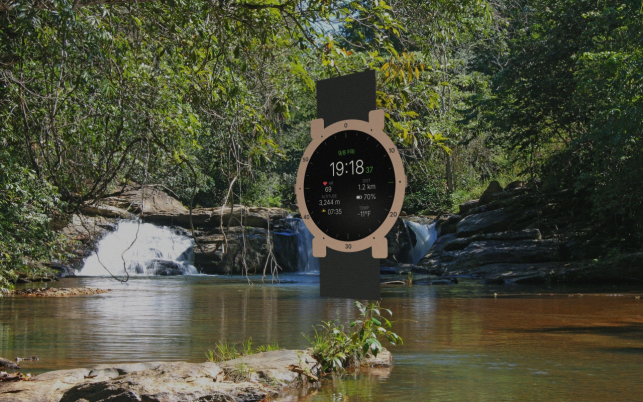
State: 19:18
